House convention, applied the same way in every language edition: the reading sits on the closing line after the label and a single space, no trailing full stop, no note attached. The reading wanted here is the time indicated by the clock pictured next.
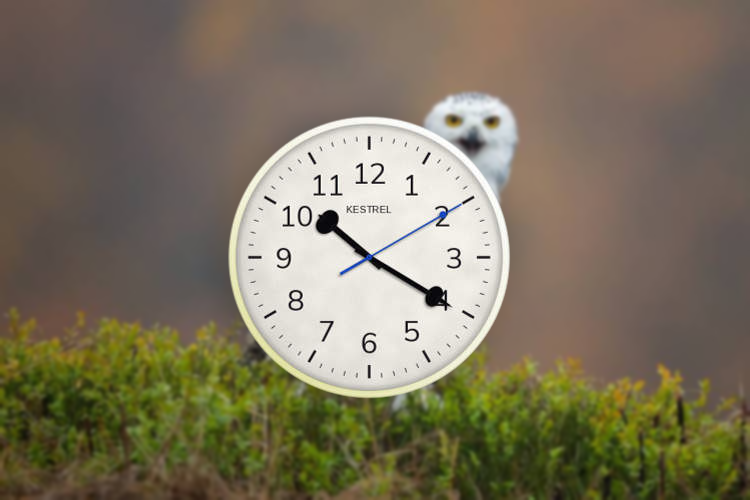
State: 10:20:10
